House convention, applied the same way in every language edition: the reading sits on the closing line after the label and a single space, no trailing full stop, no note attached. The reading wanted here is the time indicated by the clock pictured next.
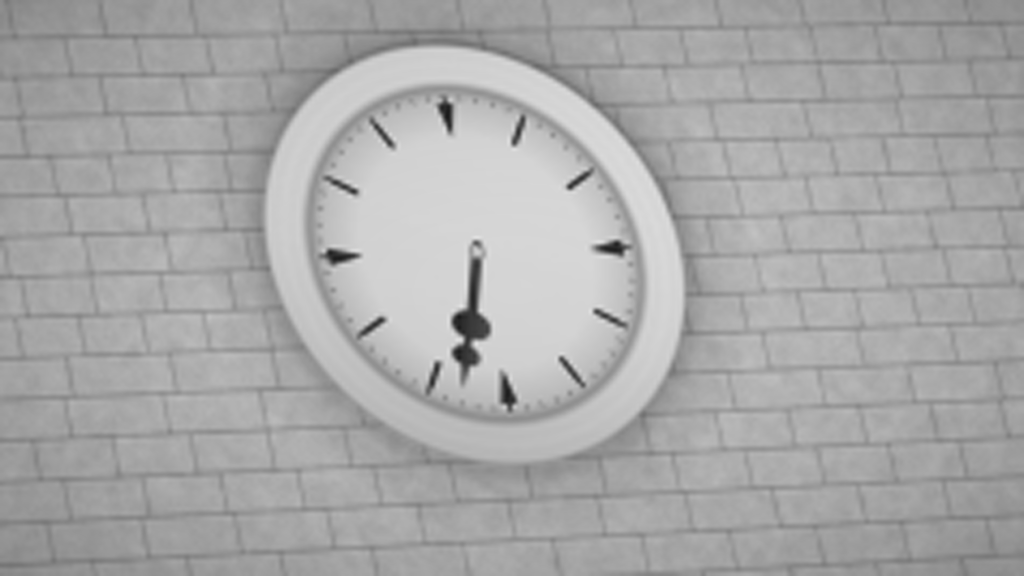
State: 6:33
